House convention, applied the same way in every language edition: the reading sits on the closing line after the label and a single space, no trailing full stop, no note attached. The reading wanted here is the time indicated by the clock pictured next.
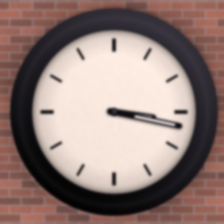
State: 3:17
